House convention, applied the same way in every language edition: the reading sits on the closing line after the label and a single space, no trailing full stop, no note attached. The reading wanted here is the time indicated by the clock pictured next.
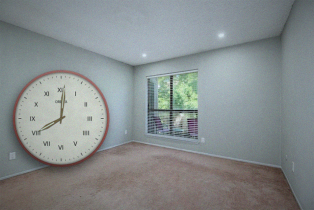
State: 8:01
